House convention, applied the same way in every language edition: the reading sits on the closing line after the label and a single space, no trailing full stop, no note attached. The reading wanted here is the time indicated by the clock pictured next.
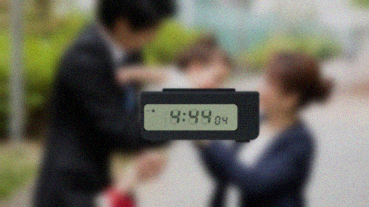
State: 4:44:04
